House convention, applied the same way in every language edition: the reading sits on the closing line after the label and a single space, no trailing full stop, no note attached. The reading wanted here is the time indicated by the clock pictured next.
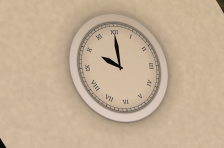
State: 10:00
